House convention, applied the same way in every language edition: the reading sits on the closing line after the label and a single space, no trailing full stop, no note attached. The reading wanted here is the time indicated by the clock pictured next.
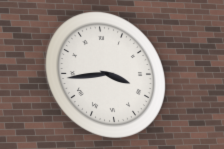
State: 3:44
